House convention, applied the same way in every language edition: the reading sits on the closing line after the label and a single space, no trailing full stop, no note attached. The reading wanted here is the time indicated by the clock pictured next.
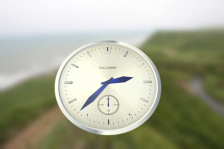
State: 2:37
